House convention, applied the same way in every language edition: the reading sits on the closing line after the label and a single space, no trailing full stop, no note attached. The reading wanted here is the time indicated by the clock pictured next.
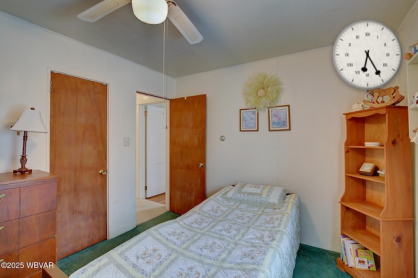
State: 6:25
